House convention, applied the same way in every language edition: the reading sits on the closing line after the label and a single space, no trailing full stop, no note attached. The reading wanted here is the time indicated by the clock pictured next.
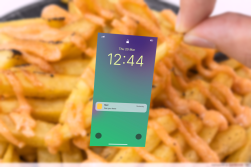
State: 12:44
